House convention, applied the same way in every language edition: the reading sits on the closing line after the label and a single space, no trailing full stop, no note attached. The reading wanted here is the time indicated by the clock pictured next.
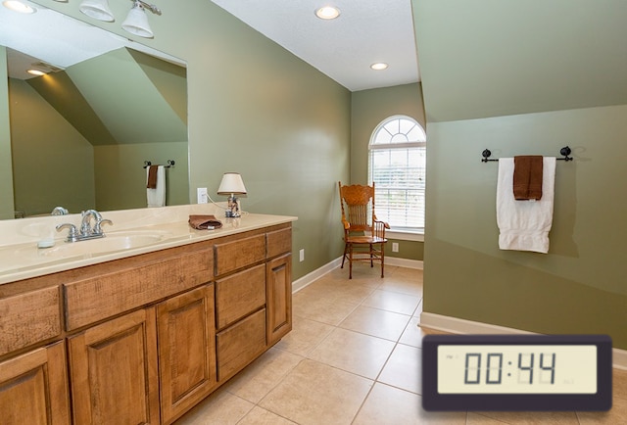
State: 0:44
